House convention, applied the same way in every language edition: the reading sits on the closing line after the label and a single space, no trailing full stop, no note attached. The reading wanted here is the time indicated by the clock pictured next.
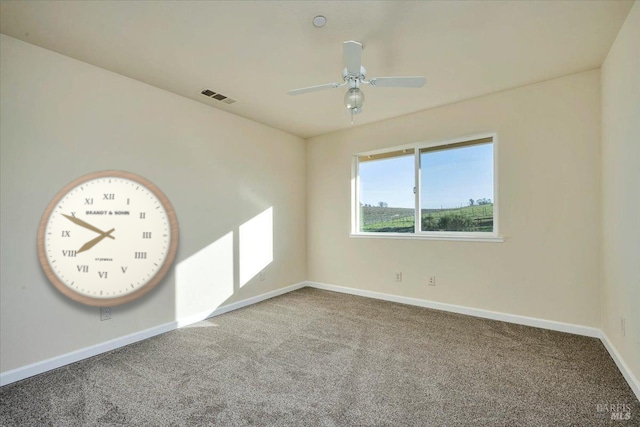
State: 7:49
